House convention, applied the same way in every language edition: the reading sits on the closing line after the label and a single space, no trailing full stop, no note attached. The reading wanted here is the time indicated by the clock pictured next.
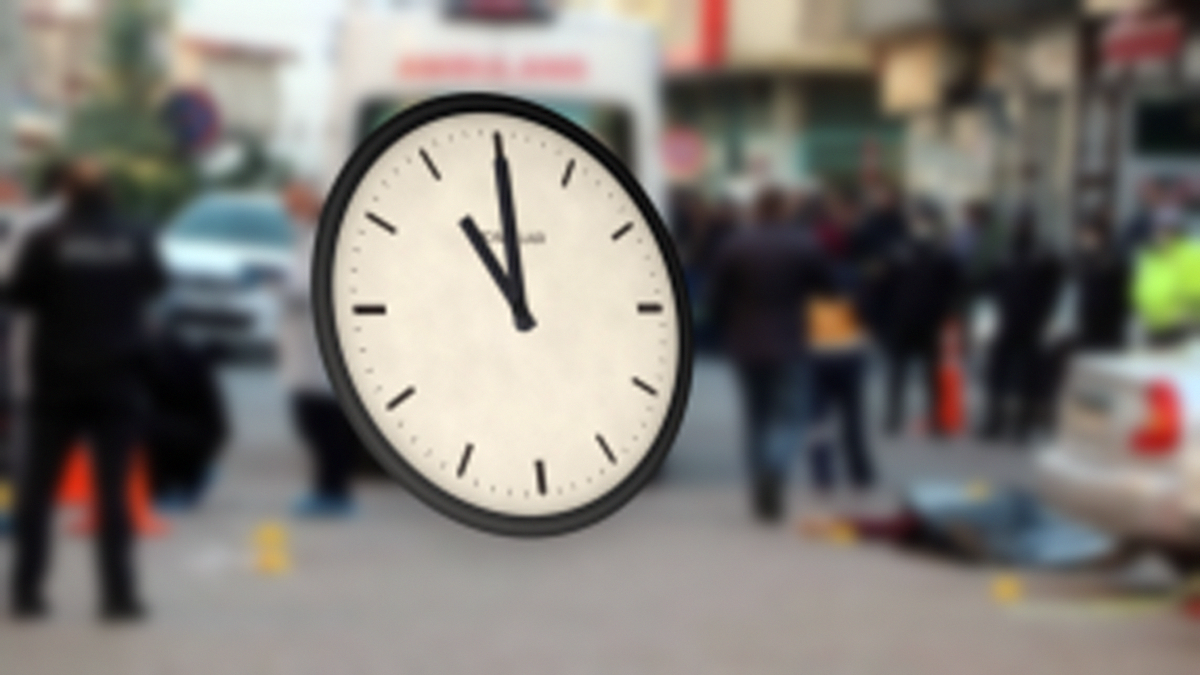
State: 11:00
